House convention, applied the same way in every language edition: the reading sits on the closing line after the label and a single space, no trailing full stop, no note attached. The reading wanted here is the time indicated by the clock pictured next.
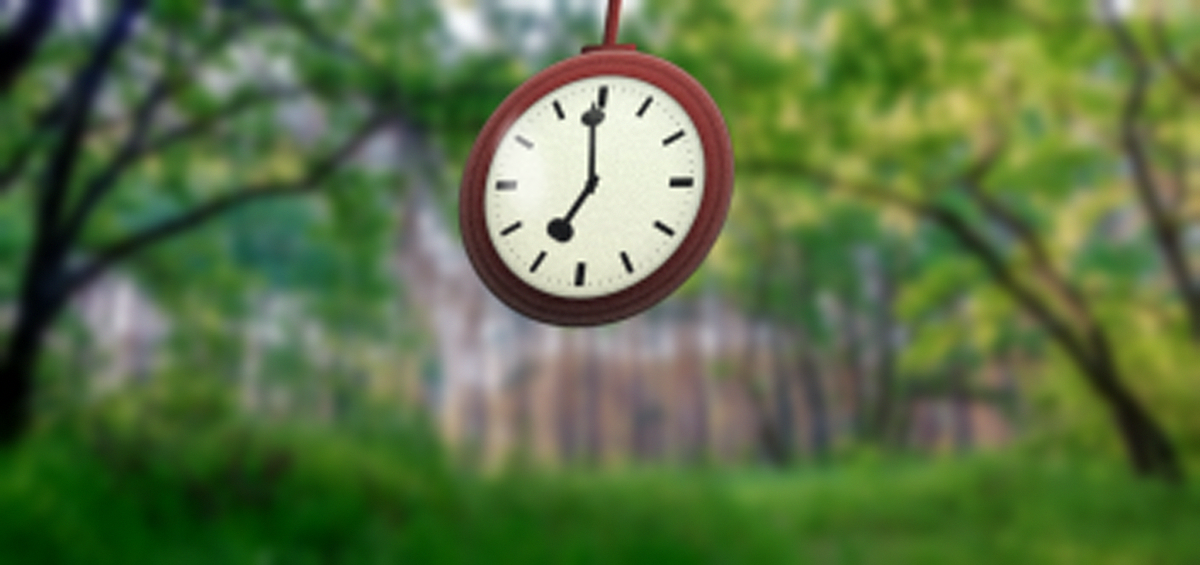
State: 6:59
